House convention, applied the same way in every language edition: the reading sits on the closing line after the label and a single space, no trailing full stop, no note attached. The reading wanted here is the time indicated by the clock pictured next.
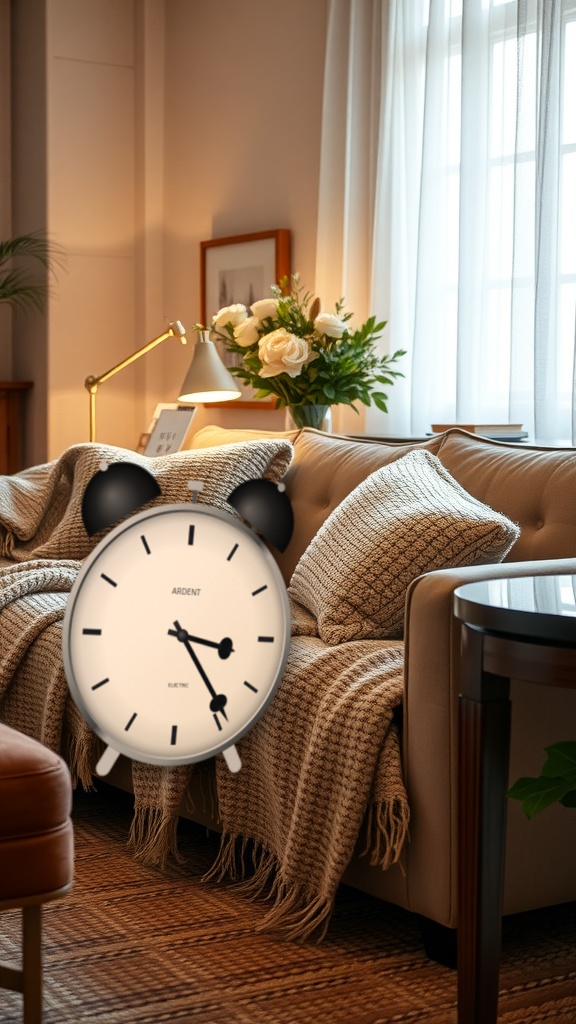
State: 3:24
